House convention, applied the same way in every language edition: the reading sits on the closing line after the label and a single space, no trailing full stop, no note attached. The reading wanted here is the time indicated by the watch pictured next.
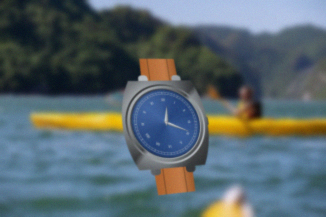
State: 12:19
